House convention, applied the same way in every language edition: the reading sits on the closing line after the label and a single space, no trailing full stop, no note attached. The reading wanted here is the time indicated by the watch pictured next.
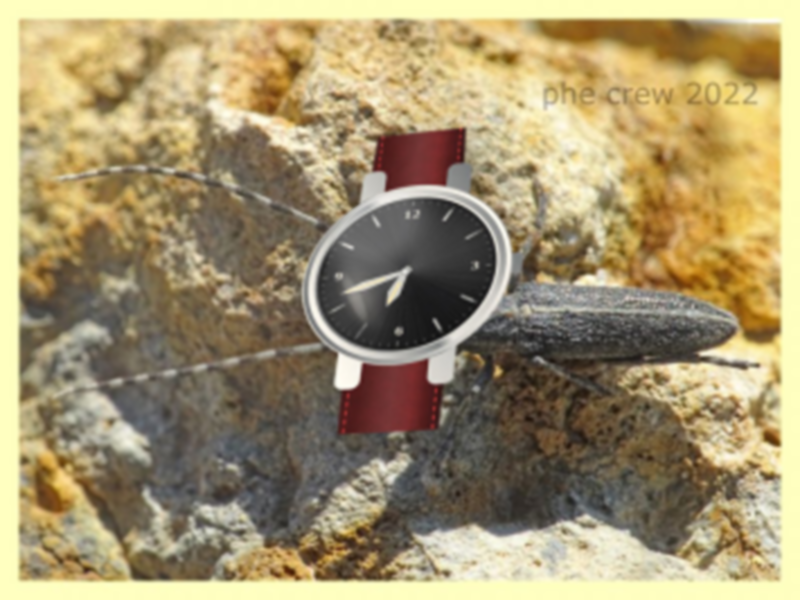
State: 6:42
